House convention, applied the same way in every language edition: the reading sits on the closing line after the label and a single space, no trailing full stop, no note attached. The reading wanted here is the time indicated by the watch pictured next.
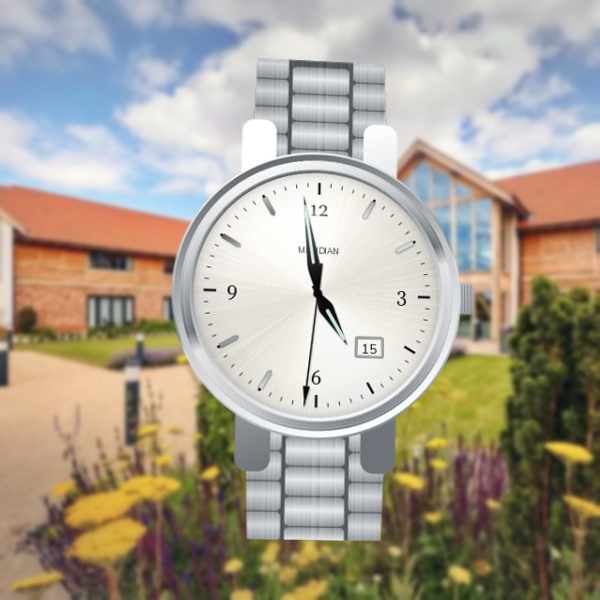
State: 4:58:31
